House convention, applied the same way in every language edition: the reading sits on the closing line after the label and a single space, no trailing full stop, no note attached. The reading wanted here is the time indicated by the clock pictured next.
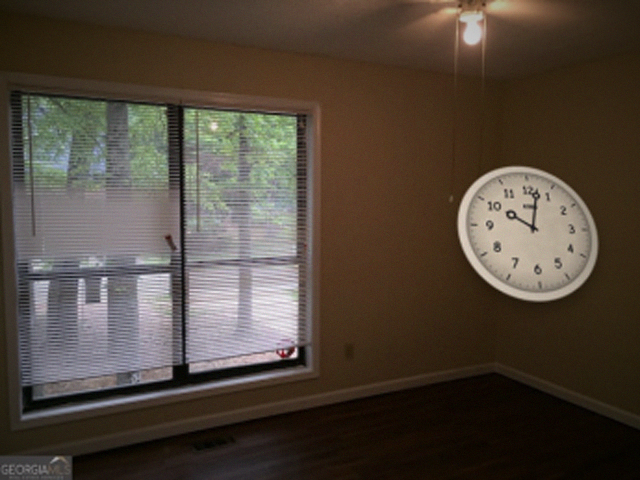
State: 10:02
